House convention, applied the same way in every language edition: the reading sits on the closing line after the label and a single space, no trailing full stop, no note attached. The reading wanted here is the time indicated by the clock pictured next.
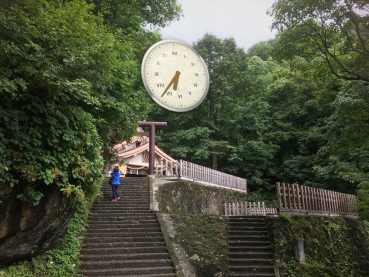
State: 6:37
